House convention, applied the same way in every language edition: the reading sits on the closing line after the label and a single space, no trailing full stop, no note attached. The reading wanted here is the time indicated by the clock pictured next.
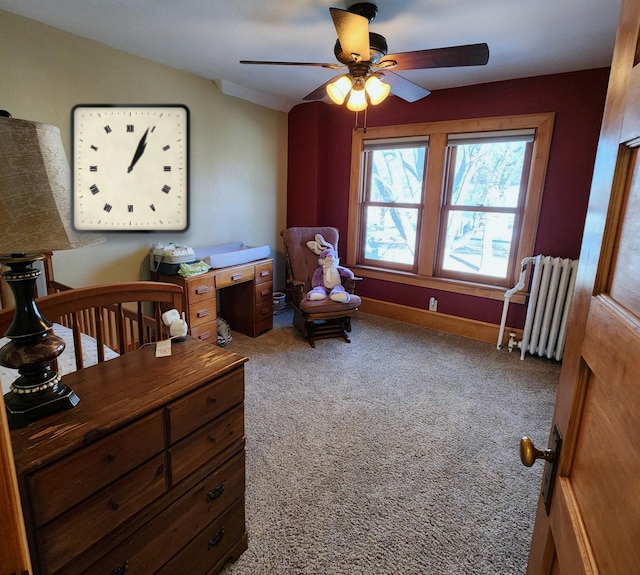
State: 1:04
